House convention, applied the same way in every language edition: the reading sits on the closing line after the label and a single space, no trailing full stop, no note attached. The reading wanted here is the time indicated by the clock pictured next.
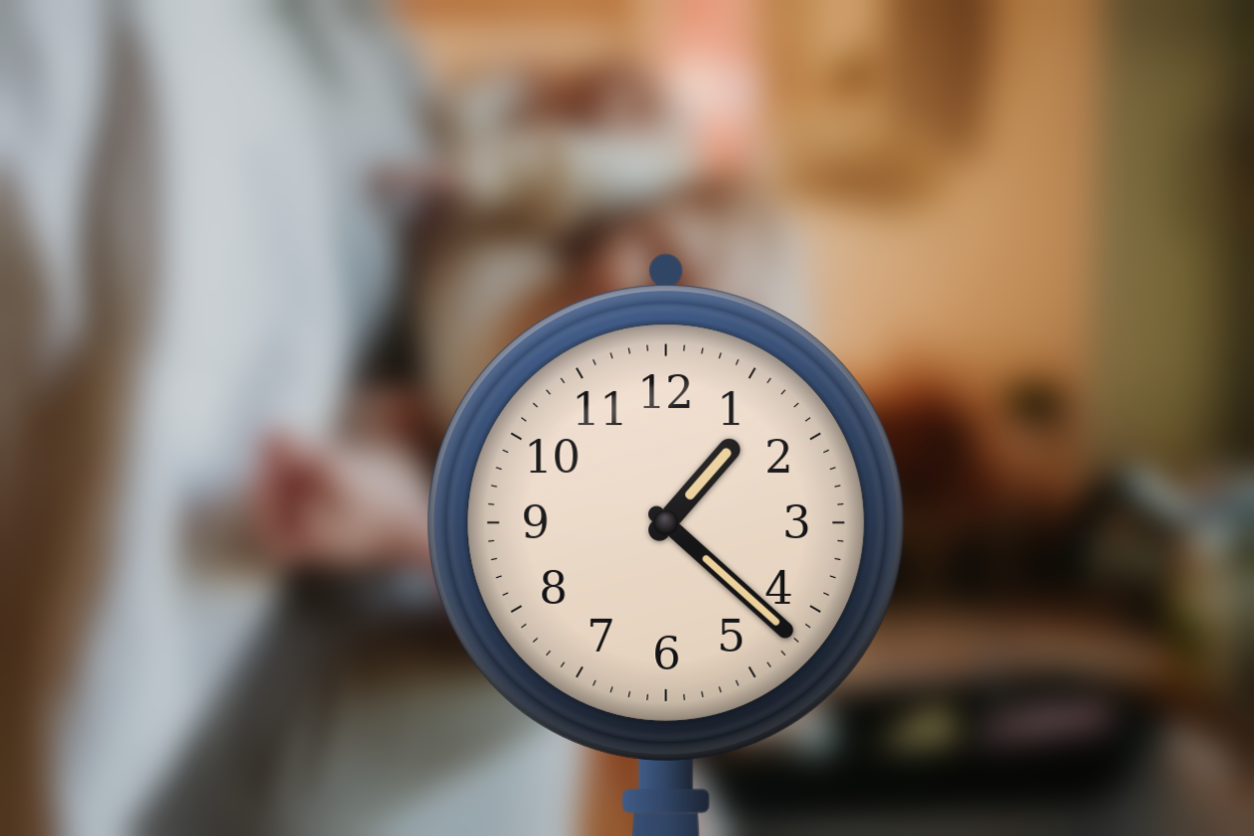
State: 1:22
